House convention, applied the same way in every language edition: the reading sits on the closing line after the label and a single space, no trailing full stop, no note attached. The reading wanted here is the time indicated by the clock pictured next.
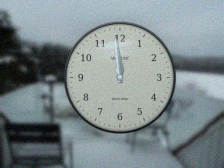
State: 11:59
